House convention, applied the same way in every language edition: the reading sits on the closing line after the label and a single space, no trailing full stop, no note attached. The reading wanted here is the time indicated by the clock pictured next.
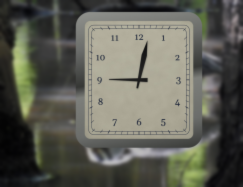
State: 9:02
